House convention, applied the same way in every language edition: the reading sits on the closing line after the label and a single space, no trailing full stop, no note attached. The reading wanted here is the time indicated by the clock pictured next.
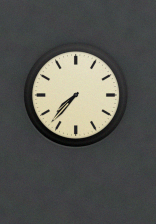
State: 7:37
